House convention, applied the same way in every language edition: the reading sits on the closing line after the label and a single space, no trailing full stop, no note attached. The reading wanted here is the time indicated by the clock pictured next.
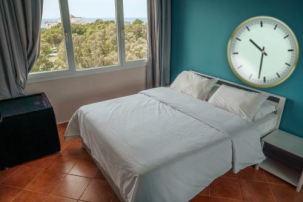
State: 10:32
